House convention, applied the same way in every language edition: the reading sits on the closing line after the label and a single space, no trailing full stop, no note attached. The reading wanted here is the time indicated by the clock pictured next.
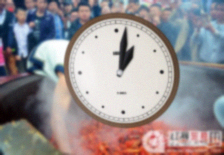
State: 1:02
